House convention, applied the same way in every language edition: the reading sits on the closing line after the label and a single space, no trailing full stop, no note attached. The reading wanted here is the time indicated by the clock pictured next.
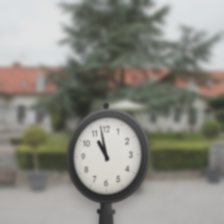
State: 10:58
